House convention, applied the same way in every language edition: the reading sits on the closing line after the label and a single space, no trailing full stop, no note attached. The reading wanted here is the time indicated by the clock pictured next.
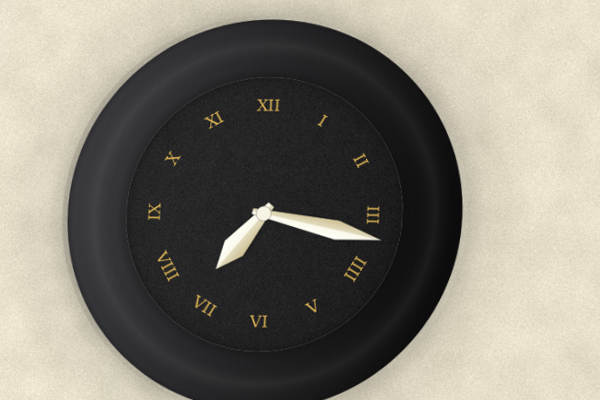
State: 7:17
